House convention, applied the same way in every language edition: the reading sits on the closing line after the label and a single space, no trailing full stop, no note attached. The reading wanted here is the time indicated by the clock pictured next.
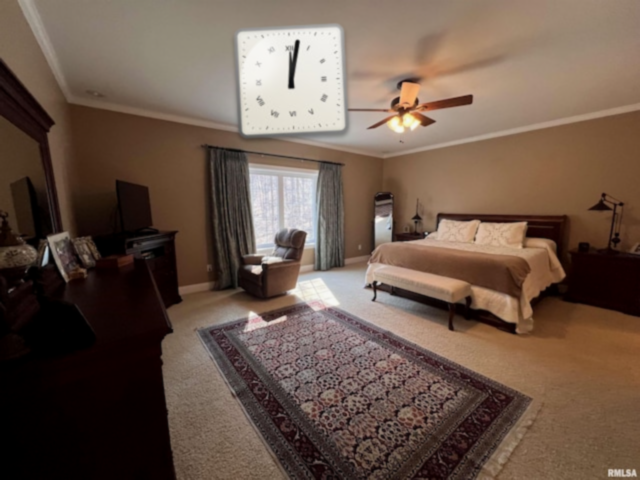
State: 12:02
